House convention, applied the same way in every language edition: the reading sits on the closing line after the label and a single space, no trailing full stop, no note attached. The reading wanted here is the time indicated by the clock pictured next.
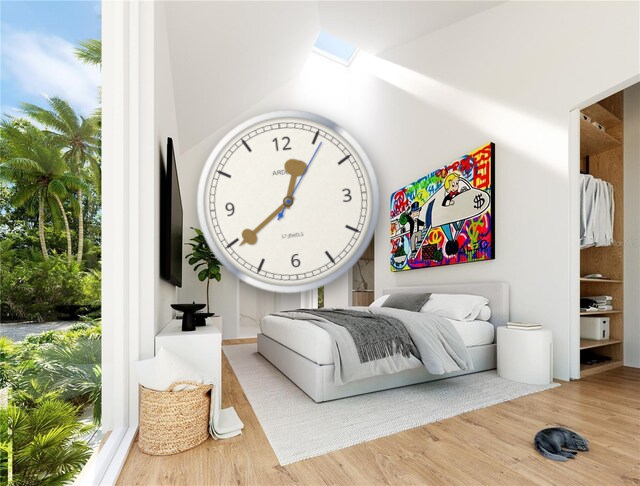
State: 12:39:06
